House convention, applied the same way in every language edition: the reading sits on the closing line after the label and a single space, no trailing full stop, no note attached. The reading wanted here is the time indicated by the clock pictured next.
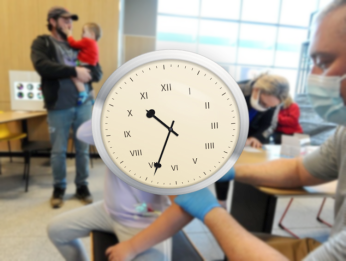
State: 10:34
